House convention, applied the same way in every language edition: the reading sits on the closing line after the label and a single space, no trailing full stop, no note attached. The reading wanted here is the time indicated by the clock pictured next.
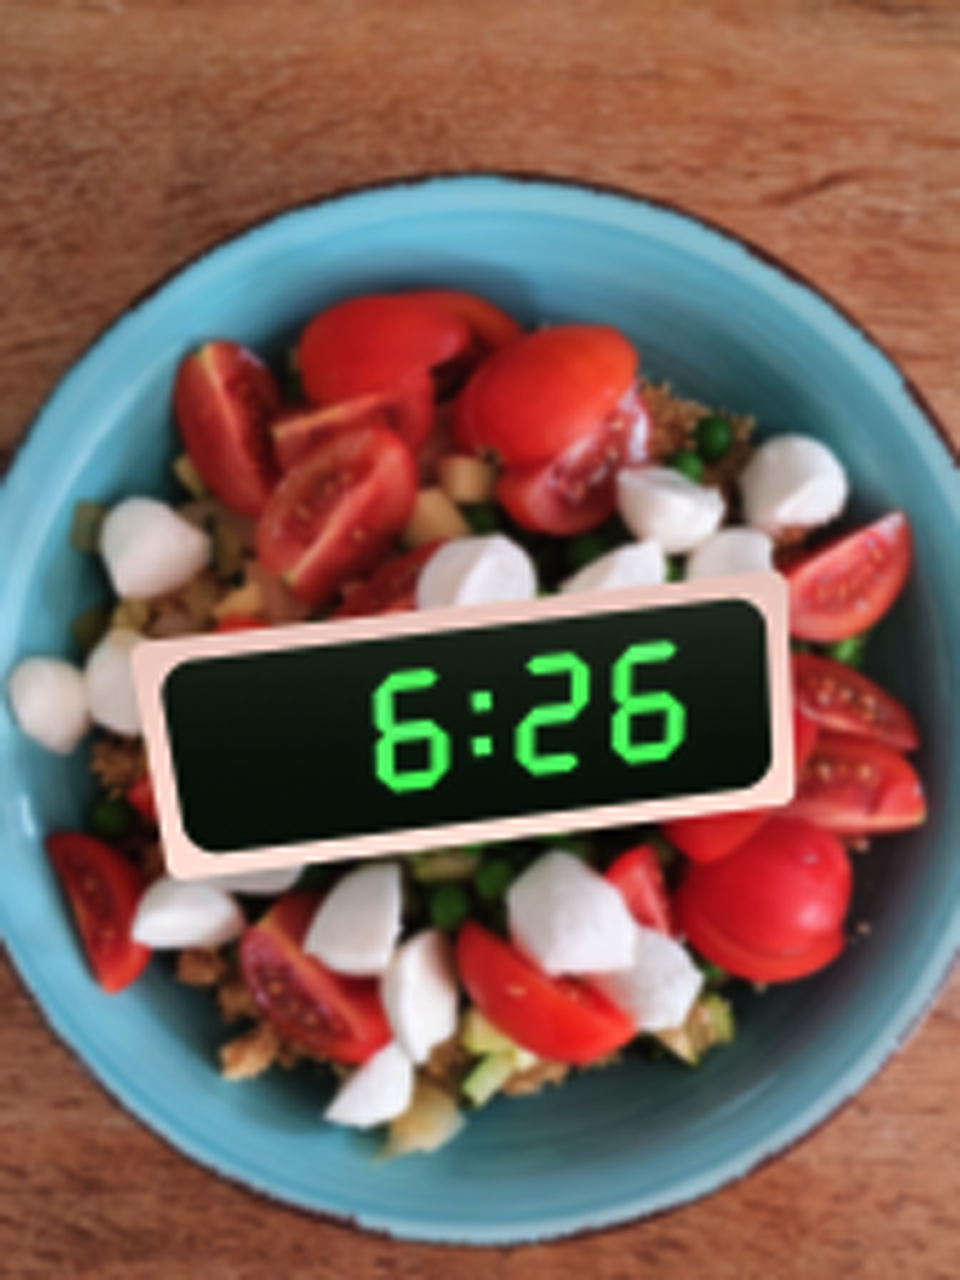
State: 6:26
